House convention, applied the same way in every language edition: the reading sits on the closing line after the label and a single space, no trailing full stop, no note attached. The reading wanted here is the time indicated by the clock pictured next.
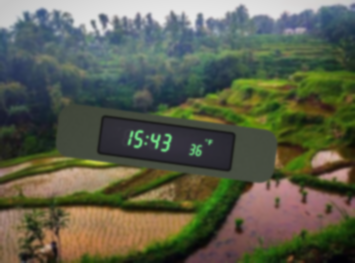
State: 15:43
